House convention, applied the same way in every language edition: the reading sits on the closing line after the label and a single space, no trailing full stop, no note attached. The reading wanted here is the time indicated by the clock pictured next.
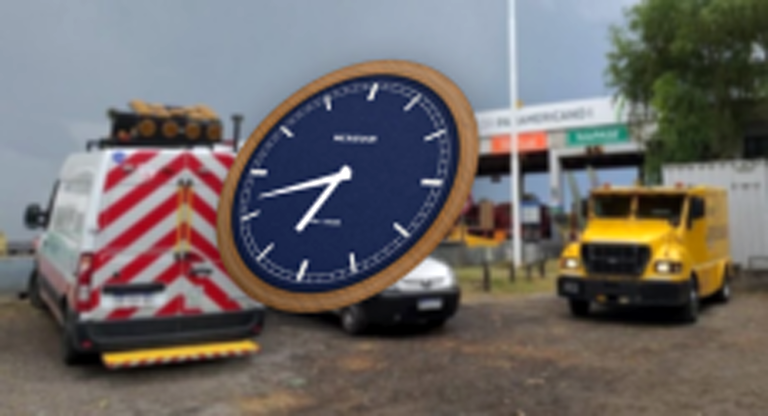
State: 6:42
